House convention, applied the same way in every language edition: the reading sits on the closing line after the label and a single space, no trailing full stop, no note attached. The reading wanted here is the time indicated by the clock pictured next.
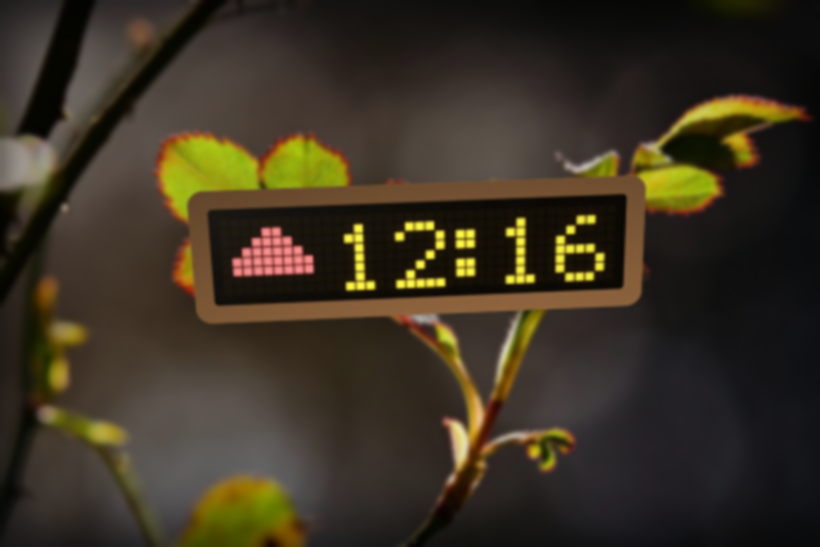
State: 12:16
